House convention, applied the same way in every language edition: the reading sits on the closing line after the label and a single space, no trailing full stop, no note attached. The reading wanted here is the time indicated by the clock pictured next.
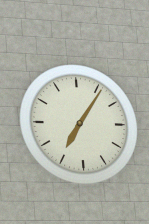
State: 7:06
